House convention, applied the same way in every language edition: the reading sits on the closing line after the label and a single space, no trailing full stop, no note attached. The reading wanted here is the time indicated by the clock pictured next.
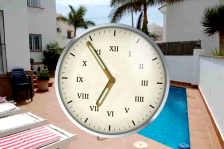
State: 6:54
